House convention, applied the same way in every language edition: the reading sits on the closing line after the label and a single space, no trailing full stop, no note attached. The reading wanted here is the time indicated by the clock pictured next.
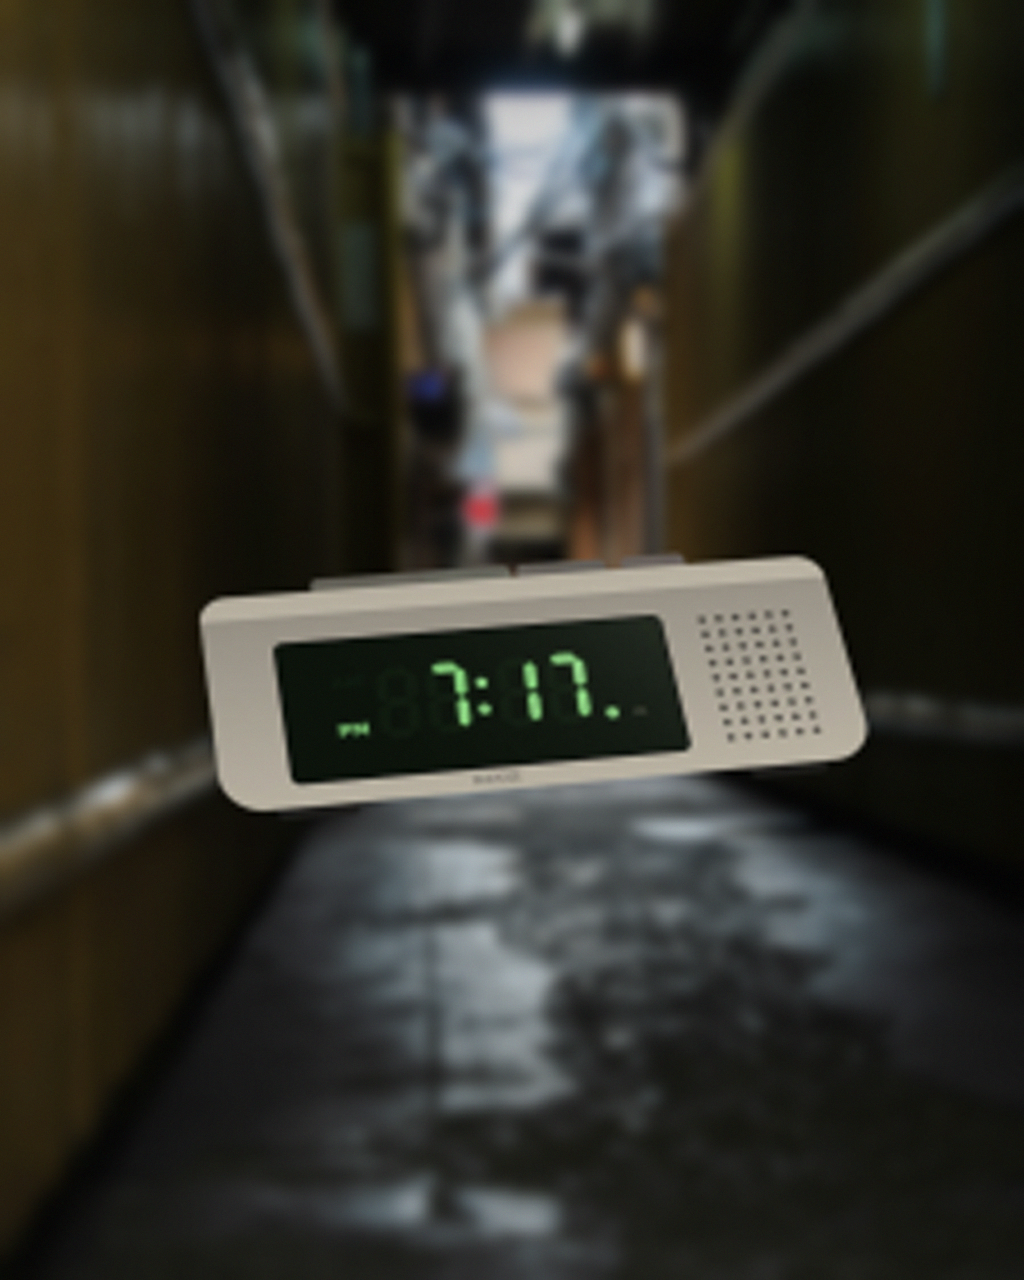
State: 7:17
